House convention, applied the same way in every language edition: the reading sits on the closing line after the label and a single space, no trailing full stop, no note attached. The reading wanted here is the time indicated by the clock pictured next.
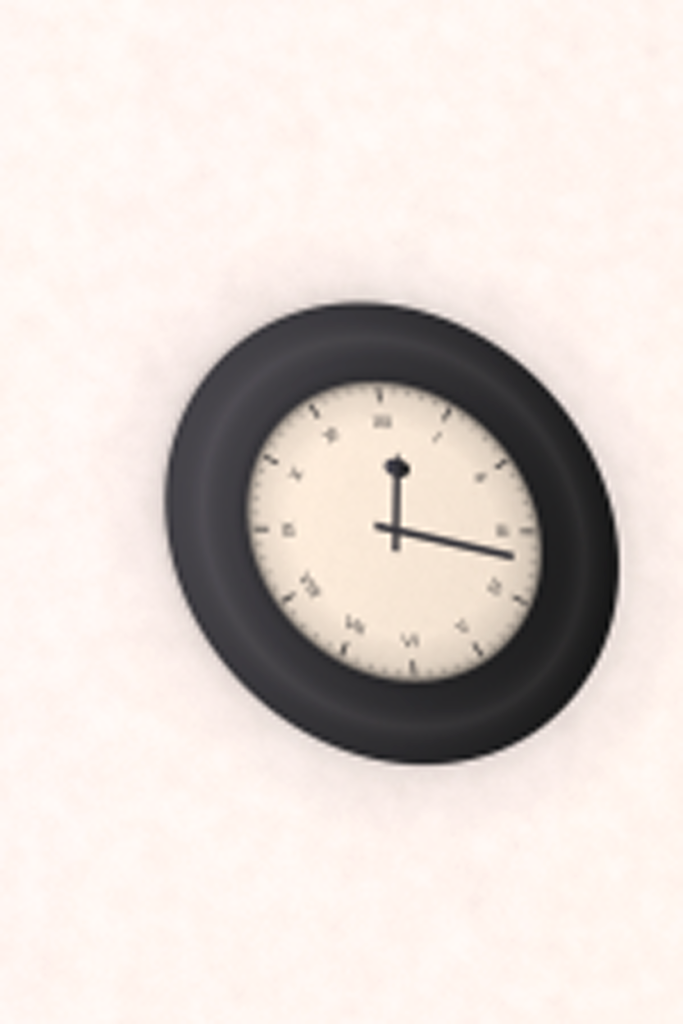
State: 12:17
